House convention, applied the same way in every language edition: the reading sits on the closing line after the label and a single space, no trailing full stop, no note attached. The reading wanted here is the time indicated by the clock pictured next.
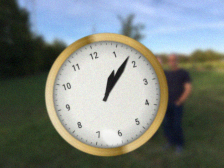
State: 1:08
